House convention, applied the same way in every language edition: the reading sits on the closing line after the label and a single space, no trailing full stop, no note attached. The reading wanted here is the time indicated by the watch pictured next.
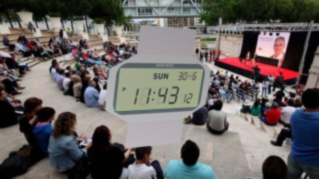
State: 11:43:12
